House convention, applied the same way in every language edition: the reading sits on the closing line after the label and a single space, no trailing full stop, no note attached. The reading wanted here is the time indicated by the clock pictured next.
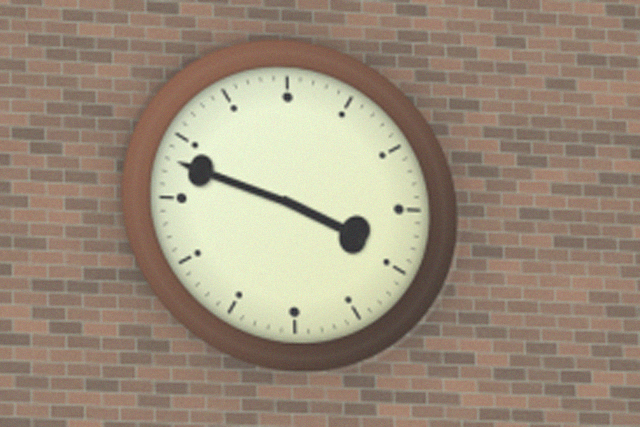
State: 3:48
